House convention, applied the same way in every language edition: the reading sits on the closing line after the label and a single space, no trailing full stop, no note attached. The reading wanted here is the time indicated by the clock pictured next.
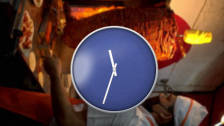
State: 11:33
